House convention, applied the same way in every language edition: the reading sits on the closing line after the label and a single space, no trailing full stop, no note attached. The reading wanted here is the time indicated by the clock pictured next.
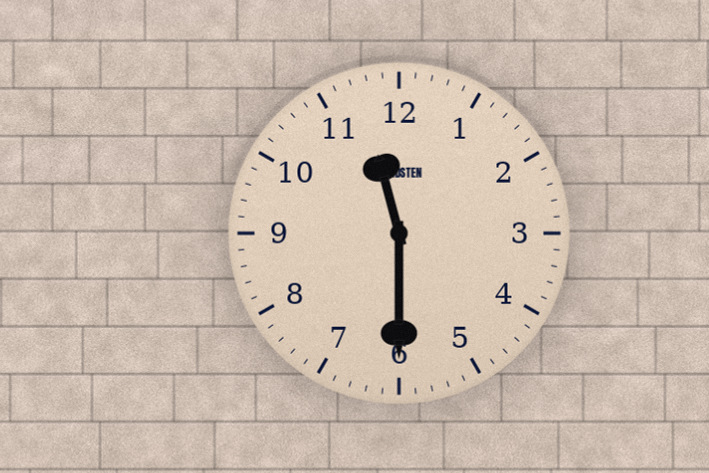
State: 11:30
